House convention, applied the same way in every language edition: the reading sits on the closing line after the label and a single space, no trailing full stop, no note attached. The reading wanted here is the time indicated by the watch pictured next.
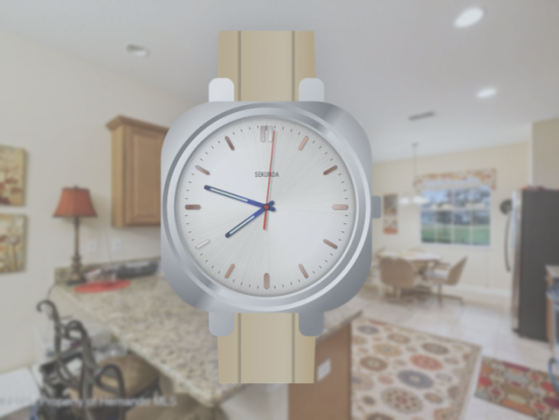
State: 7:48:01
